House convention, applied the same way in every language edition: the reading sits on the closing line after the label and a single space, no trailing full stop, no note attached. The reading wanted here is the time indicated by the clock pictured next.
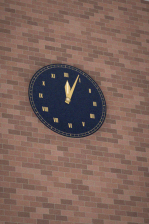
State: 12:04
